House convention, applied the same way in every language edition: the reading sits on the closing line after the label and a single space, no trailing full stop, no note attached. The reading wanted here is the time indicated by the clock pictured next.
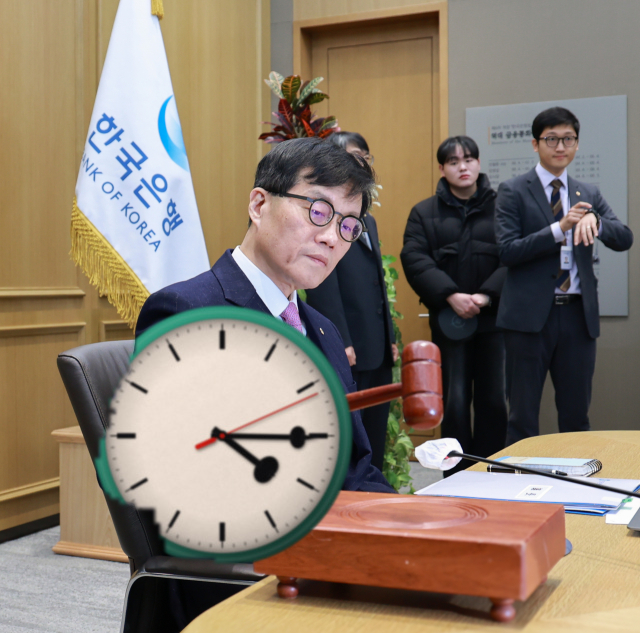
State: 4:15:11
